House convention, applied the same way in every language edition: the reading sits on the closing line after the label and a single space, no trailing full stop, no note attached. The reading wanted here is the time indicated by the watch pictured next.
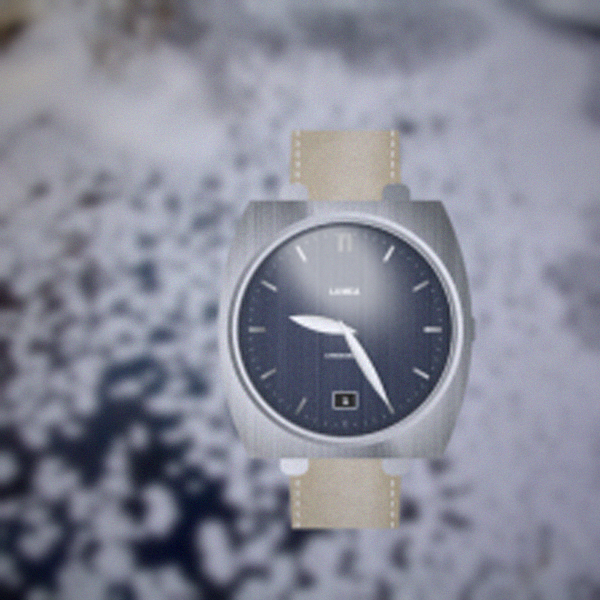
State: 9:25
